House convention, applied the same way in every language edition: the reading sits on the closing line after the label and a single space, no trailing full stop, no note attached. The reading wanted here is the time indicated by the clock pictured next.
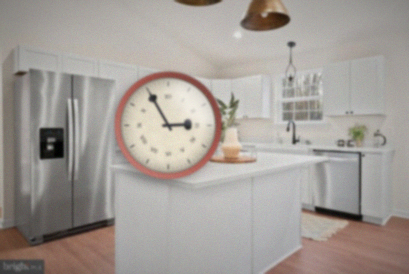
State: 2:55
